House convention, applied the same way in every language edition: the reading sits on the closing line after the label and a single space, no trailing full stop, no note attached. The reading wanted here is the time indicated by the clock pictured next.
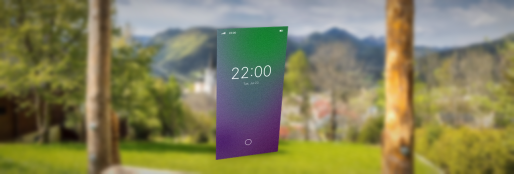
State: 22:00
